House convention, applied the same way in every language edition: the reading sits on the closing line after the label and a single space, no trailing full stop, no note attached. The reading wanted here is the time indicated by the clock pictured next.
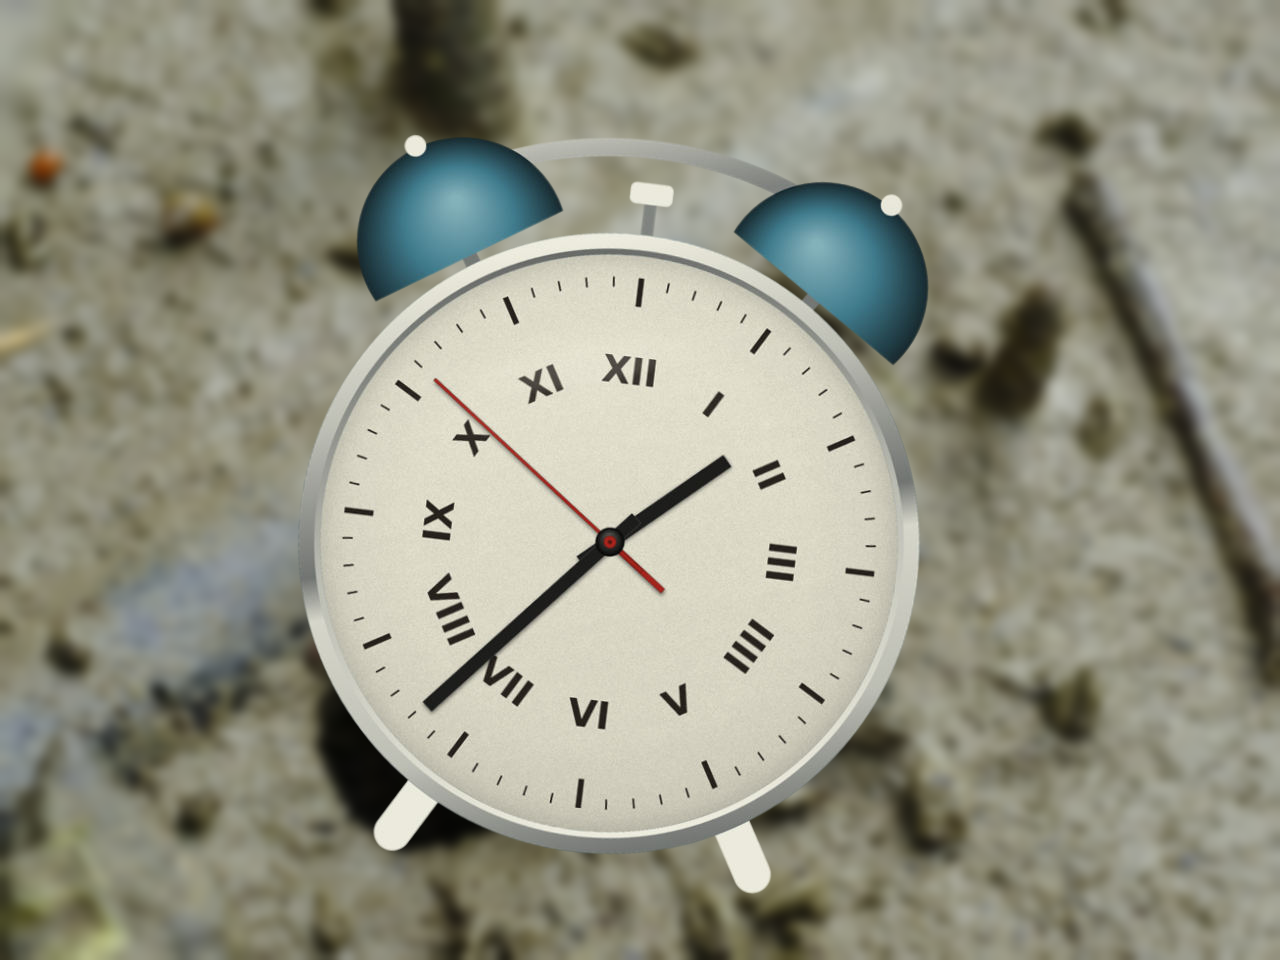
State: 1:36:51
